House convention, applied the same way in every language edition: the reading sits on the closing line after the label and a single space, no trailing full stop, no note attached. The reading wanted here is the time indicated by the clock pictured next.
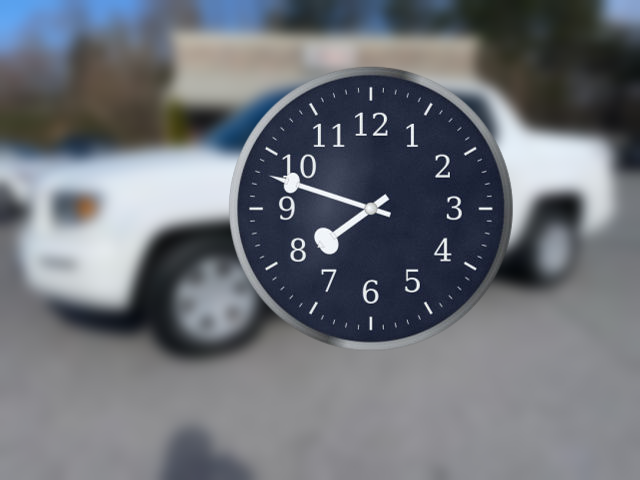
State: 7:48
